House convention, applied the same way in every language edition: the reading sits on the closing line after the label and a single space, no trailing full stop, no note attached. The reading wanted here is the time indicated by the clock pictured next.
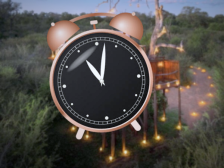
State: 11:02
